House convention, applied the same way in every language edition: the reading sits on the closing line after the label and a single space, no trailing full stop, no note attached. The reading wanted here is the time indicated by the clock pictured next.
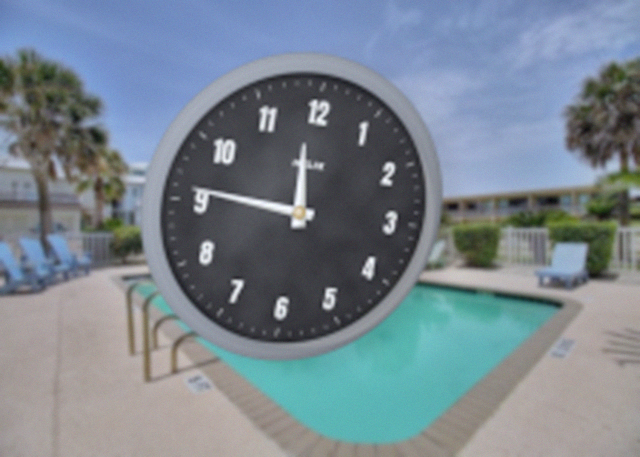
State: 11:46
